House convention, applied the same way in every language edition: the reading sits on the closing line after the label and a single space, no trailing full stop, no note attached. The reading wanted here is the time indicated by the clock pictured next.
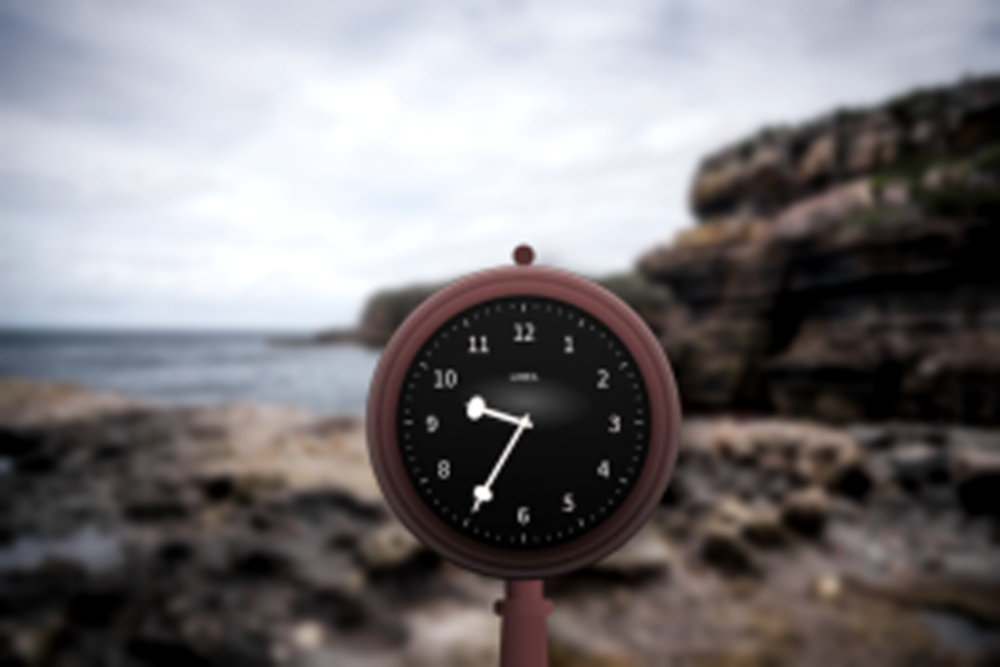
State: 9:35
